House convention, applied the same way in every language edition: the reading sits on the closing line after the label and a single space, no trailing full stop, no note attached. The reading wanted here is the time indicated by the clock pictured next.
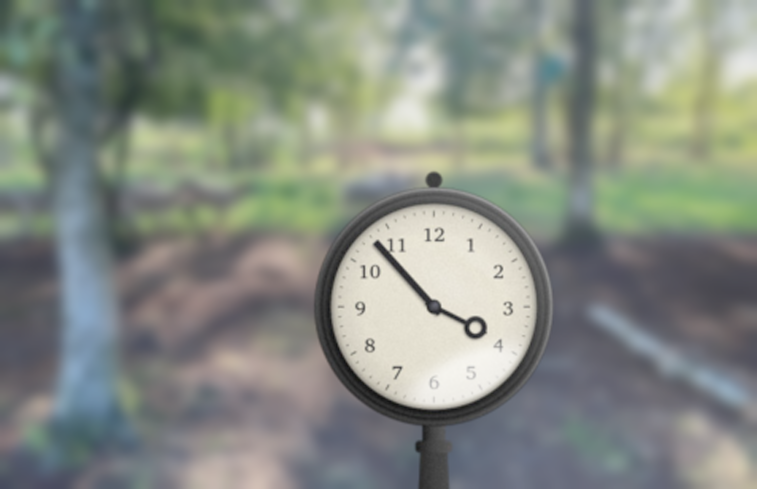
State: 3:53
